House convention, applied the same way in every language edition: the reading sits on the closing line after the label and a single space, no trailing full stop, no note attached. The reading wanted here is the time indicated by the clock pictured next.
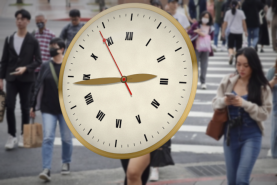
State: 2:43:54
